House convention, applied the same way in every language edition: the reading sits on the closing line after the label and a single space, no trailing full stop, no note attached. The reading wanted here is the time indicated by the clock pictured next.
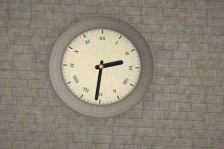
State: 2:31
